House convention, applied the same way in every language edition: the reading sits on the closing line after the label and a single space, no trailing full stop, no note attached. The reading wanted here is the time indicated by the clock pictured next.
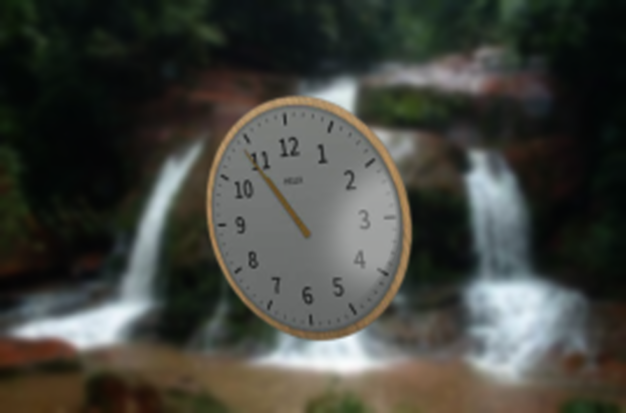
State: 10:54
